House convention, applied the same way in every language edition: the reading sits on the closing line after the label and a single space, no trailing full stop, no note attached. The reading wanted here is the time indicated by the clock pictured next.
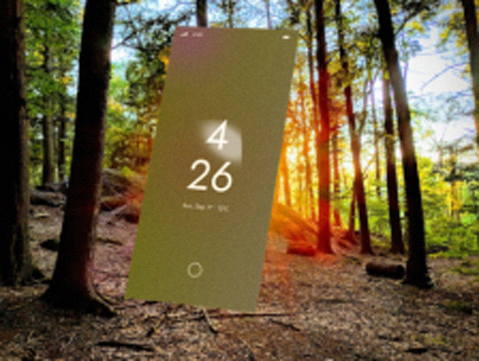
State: 4:26
